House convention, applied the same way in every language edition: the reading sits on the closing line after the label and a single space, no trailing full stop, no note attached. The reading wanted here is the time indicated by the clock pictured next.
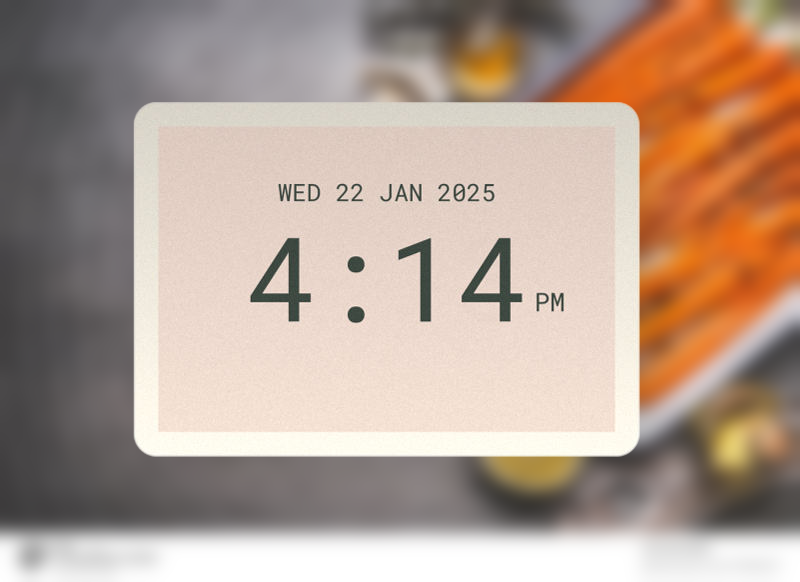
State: 4:14
